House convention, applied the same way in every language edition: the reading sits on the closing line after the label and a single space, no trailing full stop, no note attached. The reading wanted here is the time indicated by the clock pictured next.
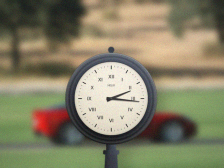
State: 2:16
